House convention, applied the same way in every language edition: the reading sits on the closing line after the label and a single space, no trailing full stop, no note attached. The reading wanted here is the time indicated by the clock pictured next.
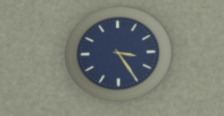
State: 3:25
